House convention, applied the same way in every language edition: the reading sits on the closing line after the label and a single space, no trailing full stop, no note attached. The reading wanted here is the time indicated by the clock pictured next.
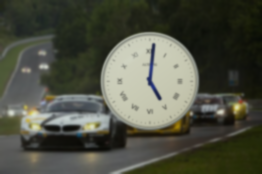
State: 5:01
